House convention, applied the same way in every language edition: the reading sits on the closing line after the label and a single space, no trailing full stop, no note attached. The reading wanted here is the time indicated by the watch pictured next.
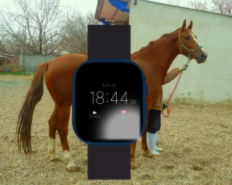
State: 18:44
